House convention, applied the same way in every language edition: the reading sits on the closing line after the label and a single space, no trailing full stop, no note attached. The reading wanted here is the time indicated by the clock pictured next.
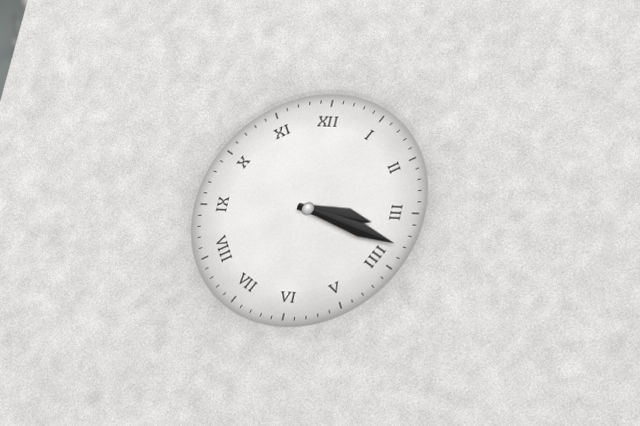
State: 3:18
